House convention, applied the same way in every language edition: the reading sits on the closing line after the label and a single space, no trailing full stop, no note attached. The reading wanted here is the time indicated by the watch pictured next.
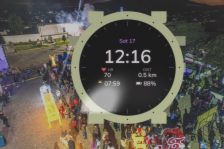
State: 12:16
